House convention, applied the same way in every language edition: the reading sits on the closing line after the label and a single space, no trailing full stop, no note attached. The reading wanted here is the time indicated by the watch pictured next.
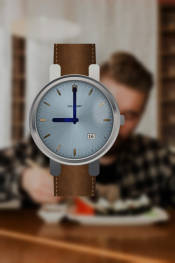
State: 9:00
